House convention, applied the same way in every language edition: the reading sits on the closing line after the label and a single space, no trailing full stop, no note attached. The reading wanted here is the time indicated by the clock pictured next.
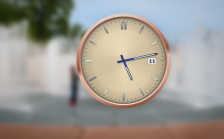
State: 5:13
